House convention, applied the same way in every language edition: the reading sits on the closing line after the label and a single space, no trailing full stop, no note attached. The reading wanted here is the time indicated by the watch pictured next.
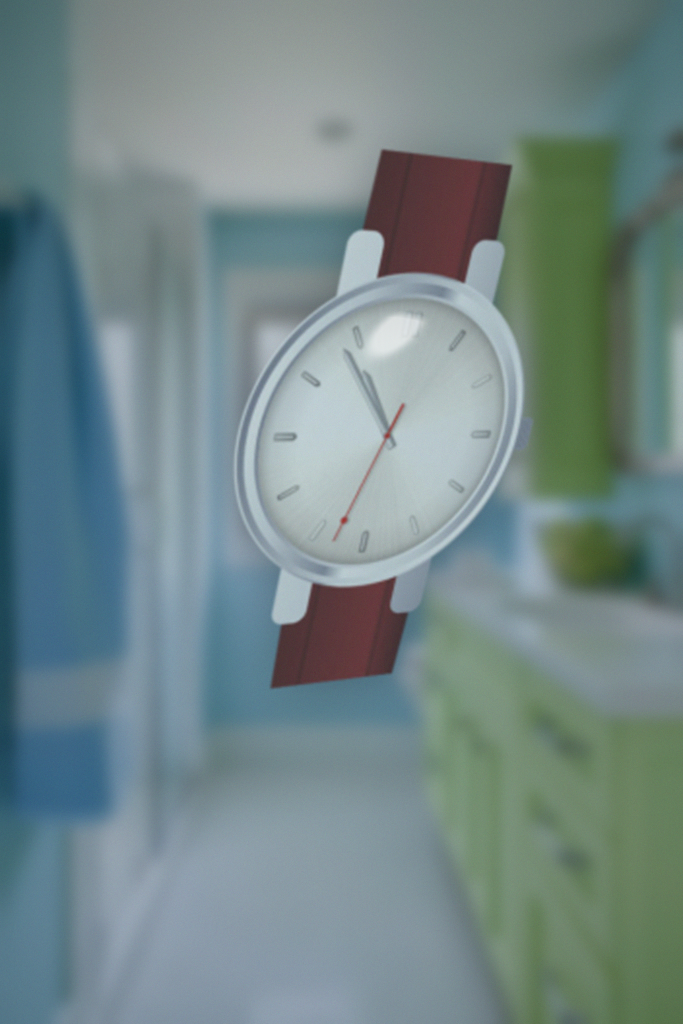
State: 10:53:33
